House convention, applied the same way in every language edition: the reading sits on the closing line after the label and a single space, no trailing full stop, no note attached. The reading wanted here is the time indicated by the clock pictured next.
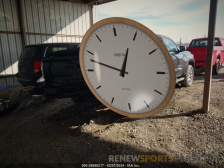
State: 12:48
